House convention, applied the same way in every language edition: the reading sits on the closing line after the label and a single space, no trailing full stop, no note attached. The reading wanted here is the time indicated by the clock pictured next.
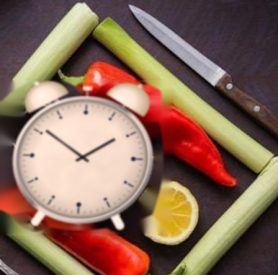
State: 1:51
